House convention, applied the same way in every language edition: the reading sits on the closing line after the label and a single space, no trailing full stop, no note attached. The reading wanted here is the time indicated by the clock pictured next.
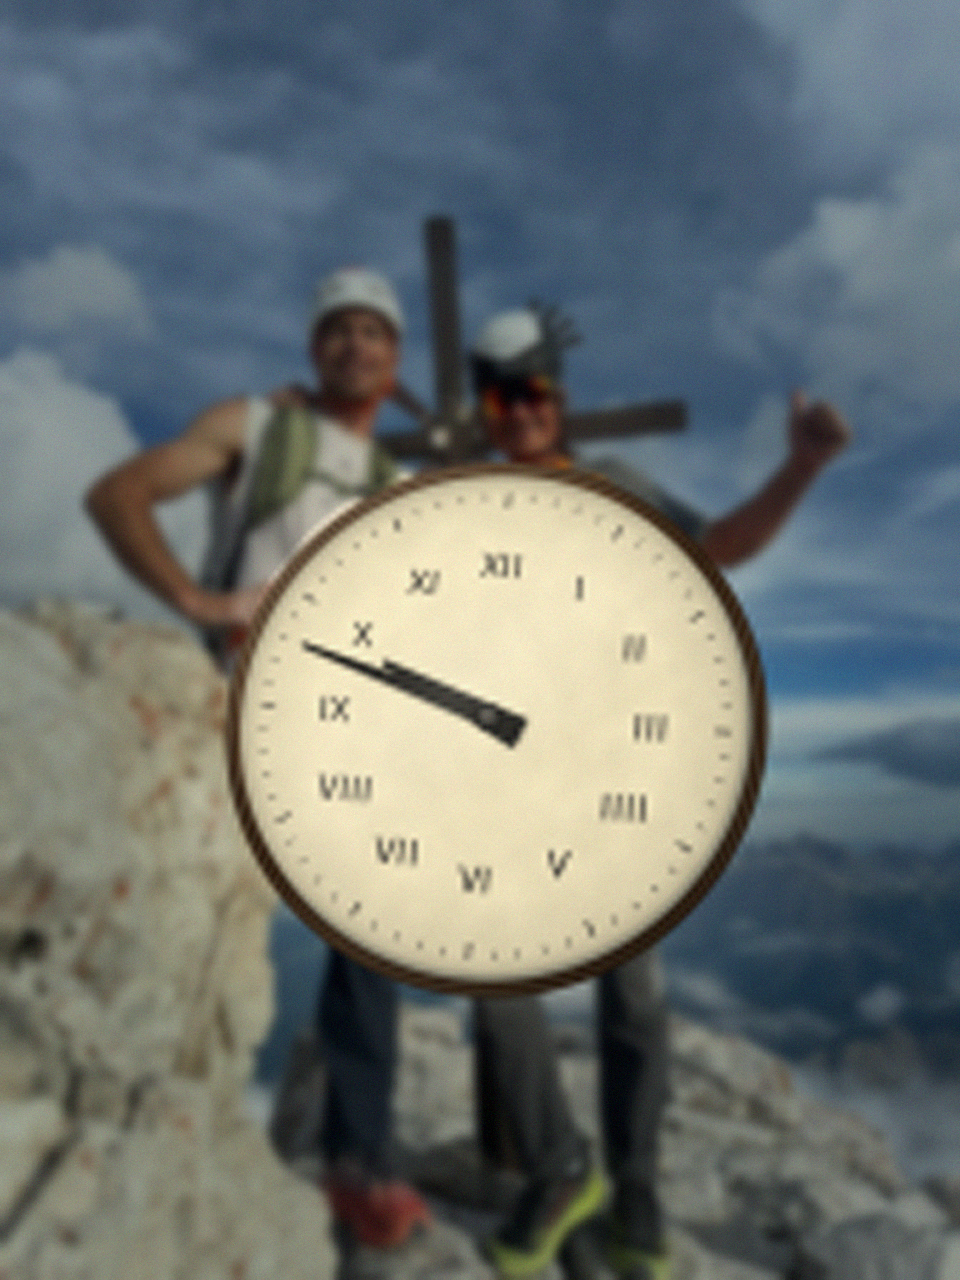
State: 9:48
